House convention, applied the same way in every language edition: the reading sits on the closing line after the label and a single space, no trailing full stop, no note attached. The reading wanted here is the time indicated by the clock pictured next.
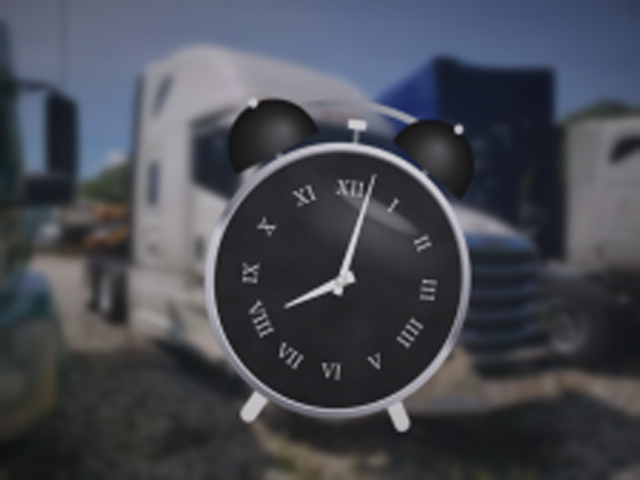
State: 8:02
